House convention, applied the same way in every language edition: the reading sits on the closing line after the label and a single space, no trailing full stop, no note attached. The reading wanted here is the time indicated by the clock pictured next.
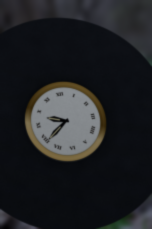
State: 9:39
